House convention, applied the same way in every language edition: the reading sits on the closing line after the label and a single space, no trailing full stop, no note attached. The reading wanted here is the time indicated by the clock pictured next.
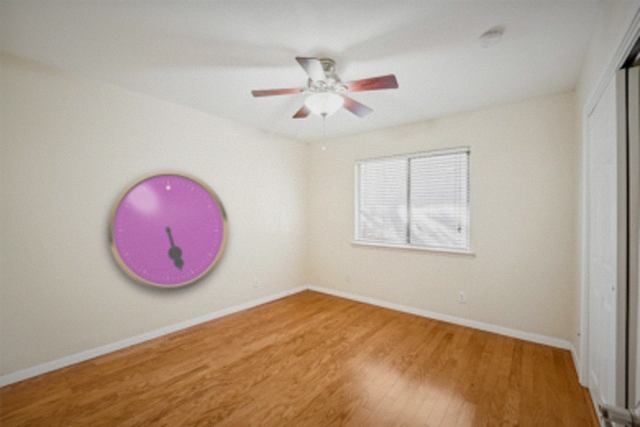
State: 5:27
